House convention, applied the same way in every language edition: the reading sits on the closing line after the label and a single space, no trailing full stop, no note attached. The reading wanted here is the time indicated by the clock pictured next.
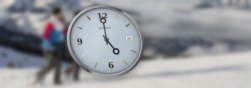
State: 5:00
